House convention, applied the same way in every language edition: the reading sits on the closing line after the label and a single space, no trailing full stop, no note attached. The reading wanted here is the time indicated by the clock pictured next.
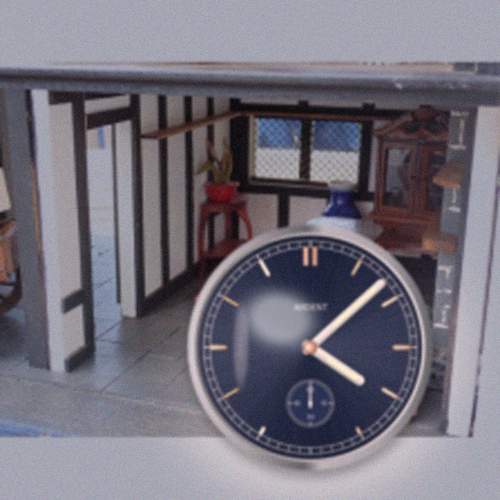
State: 4:08
